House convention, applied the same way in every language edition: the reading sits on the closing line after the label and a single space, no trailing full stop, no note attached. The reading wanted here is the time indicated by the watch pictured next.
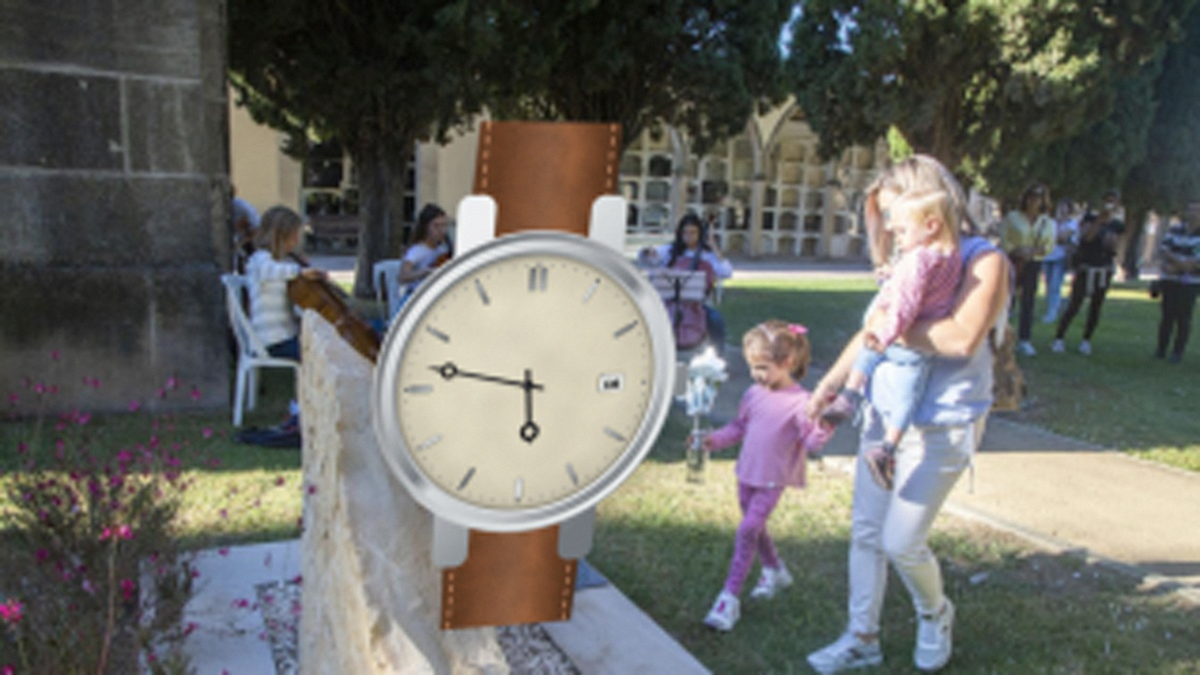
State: 5:47
